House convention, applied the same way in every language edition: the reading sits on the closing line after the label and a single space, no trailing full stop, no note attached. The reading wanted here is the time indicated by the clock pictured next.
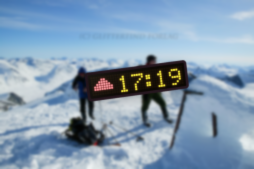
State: 17:19
